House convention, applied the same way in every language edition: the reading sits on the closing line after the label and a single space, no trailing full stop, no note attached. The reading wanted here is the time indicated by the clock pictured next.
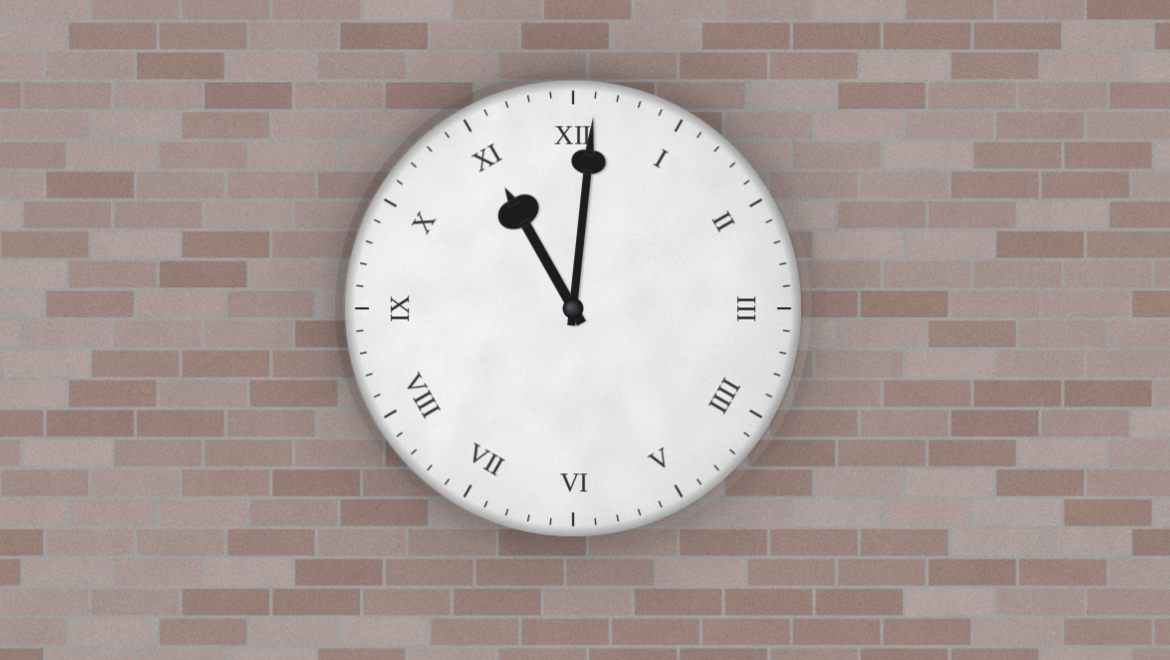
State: 11:01
